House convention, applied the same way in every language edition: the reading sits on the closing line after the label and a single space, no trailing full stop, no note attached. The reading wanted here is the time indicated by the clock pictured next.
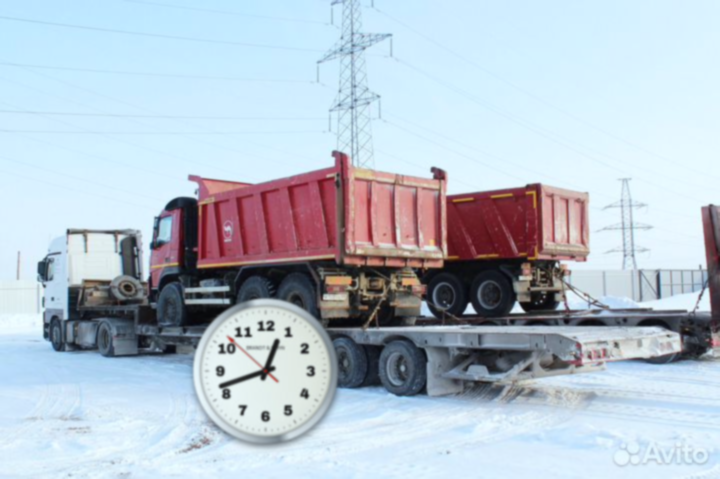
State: 12:41:52
